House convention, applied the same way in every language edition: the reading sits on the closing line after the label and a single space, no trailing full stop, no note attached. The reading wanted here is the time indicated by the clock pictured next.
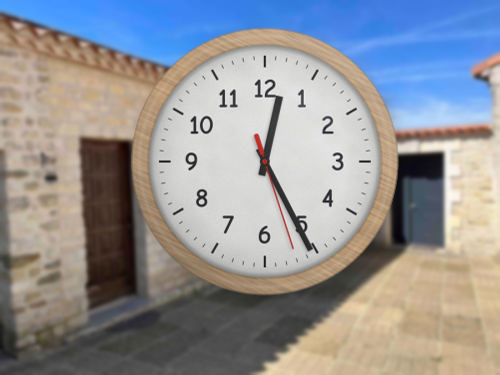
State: 12:25:27
